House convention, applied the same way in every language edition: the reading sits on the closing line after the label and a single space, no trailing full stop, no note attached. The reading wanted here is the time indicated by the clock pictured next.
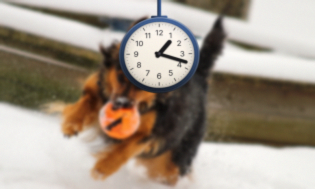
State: 1:18
